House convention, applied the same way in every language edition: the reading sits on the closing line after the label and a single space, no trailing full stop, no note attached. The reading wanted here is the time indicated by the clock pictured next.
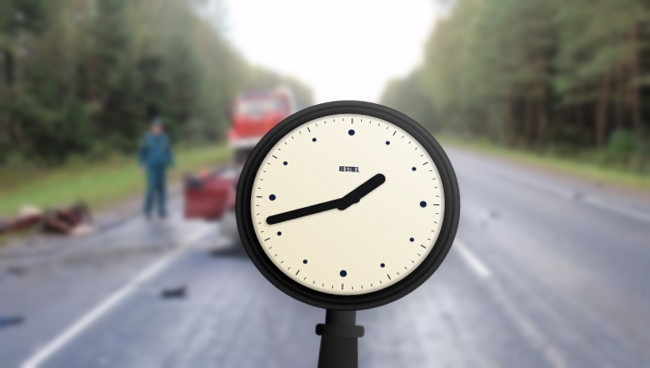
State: 1:42
